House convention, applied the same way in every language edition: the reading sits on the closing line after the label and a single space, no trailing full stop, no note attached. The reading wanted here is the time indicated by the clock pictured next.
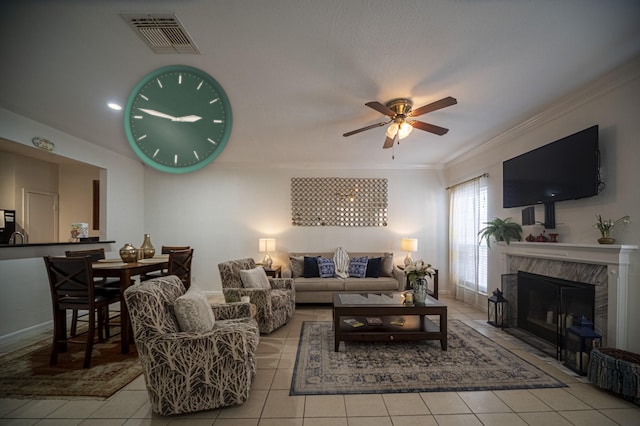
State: 2:47
